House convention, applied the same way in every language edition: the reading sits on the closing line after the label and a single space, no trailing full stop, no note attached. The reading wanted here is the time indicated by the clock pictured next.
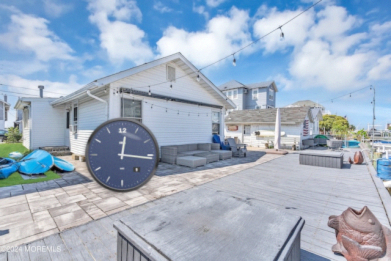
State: 12:16
